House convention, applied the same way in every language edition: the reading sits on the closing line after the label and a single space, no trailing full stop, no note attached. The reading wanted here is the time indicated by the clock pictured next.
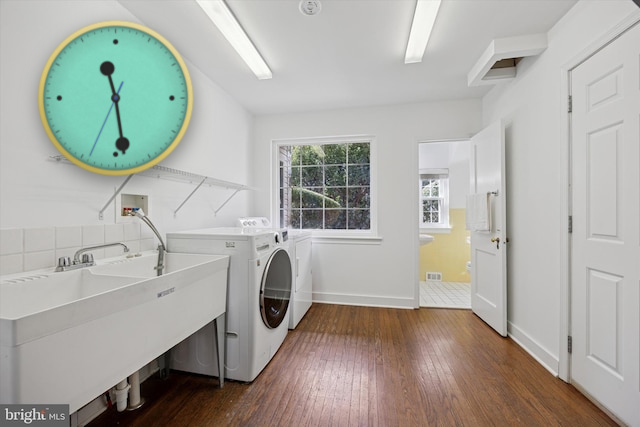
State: 11:28:34
